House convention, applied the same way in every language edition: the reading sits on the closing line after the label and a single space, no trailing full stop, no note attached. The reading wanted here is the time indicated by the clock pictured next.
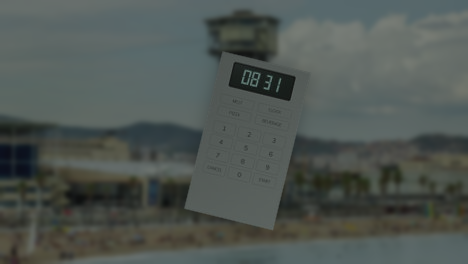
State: 8:31
